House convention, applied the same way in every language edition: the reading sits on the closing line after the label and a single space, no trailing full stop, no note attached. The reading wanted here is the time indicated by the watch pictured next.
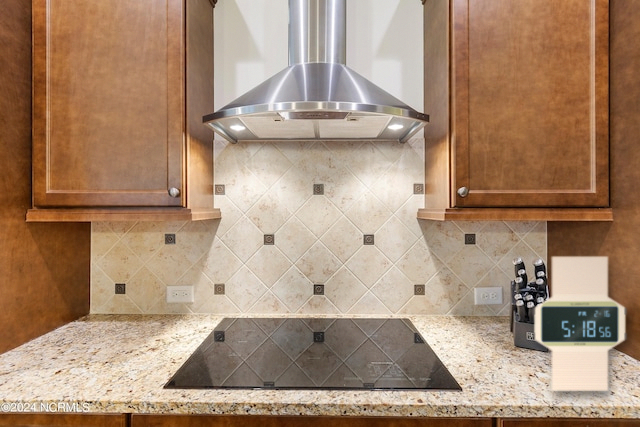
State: 5:18:56
